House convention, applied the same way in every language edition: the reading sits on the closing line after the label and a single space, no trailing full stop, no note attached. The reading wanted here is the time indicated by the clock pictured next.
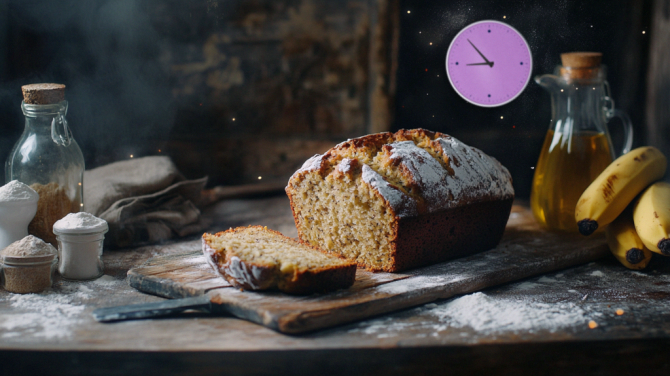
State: 8:53
